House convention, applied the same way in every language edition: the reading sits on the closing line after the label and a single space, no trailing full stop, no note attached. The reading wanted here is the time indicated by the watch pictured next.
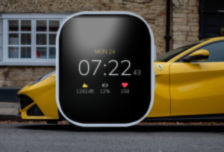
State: 7:22
